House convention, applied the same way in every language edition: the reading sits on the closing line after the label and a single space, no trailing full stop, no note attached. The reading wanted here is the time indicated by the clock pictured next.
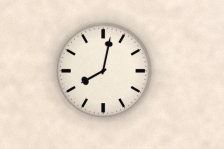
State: 8:02
